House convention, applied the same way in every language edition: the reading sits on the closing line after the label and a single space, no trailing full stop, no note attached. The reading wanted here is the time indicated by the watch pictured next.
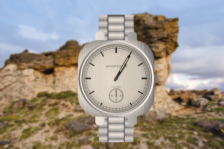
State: 1:05
